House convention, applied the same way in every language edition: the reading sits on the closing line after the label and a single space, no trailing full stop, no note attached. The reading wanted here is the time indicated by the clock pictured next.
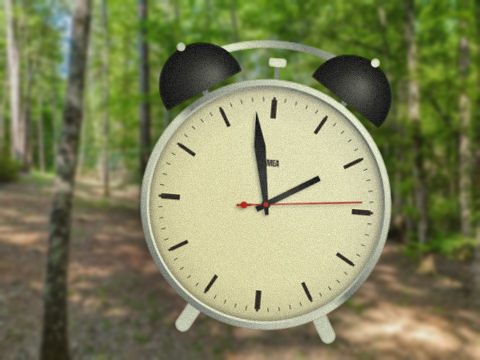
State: 1:58:14
